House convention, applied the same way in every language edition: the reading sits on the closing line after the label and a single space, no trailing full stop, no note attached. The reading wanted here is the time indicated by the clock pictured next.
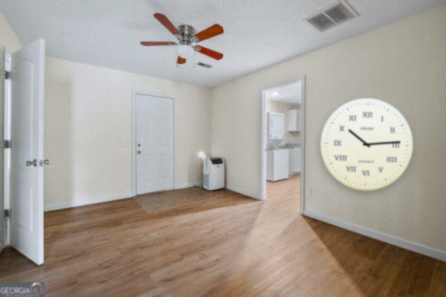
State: 10:14
